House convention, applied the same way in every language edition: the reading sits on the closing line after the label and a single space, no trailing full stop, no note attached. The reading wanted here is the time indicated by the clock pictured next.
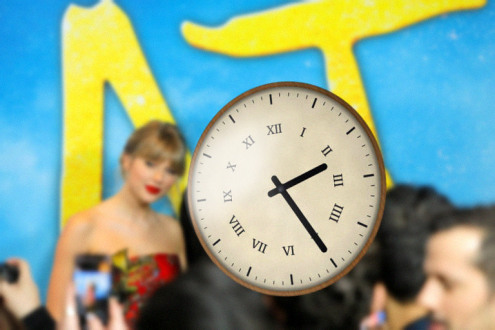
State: 2:25
